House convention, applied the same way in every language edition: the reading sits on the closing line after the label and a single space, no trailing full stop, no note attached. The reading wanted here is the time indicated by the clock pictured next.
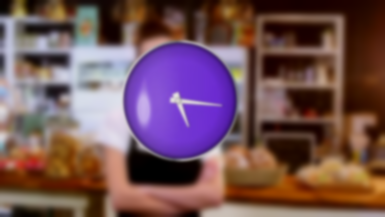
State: 5:16
